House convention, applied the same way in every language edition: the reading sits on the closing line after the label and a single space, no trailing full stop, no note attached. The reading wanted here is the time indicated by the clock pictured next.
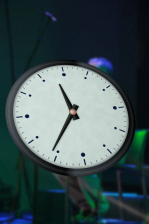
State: 11:36
